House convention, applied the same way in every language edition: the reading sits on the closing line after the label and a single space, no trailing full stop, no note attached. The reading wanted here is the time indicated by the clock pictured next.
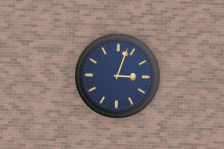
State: 3:03
